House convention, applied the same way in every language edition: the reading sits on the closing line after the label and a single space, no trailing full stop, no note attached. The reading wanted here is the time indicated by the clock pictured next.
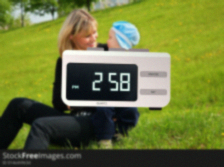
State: 2:58
